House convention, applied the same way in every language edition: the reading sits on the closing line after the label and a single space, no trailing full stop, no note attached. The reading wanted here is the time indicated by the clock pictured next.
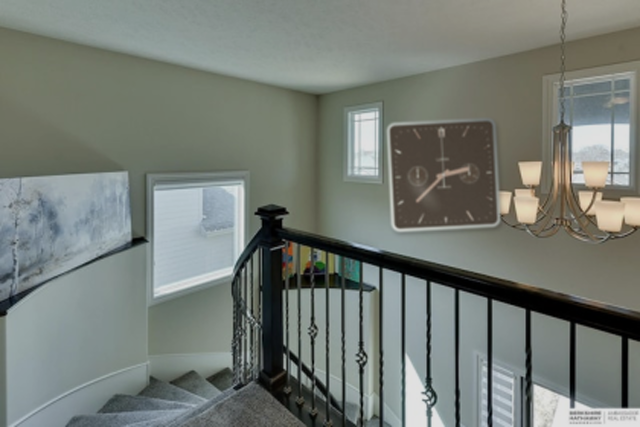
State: 2:38
